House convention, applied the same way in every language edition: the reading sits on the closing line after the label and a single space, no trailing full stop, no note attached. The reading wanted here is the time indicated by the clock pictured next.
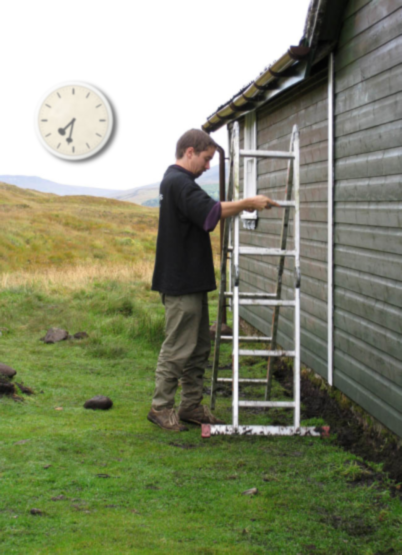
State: 7:32
